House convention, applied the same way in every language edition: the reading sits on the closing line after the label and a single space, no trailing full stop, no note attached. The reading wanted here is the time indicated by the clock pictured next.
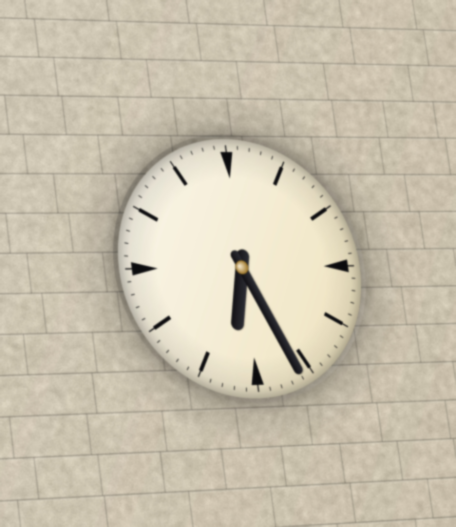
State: 6:26
